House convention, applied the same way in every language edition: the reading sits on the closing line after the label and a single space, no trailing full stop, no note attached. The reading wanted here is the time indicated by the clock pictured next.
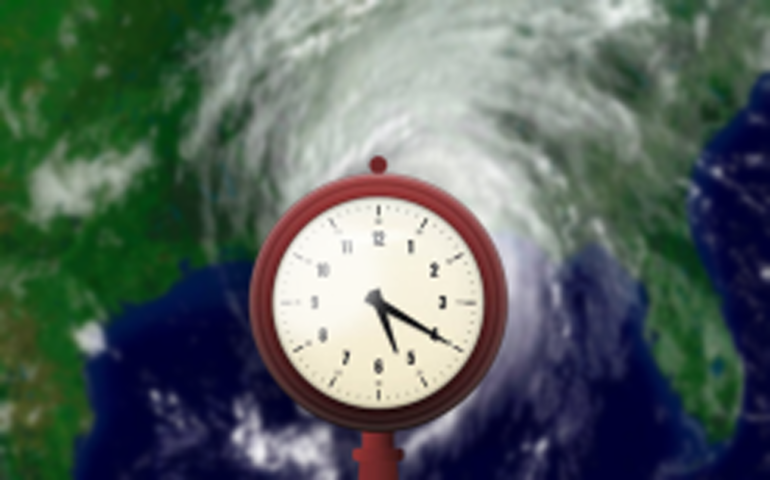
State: 5:20
